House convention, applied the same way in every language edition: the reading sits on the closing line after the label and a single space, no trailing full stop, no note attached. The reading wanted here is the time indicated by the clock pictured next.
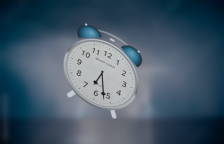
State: 6:27
